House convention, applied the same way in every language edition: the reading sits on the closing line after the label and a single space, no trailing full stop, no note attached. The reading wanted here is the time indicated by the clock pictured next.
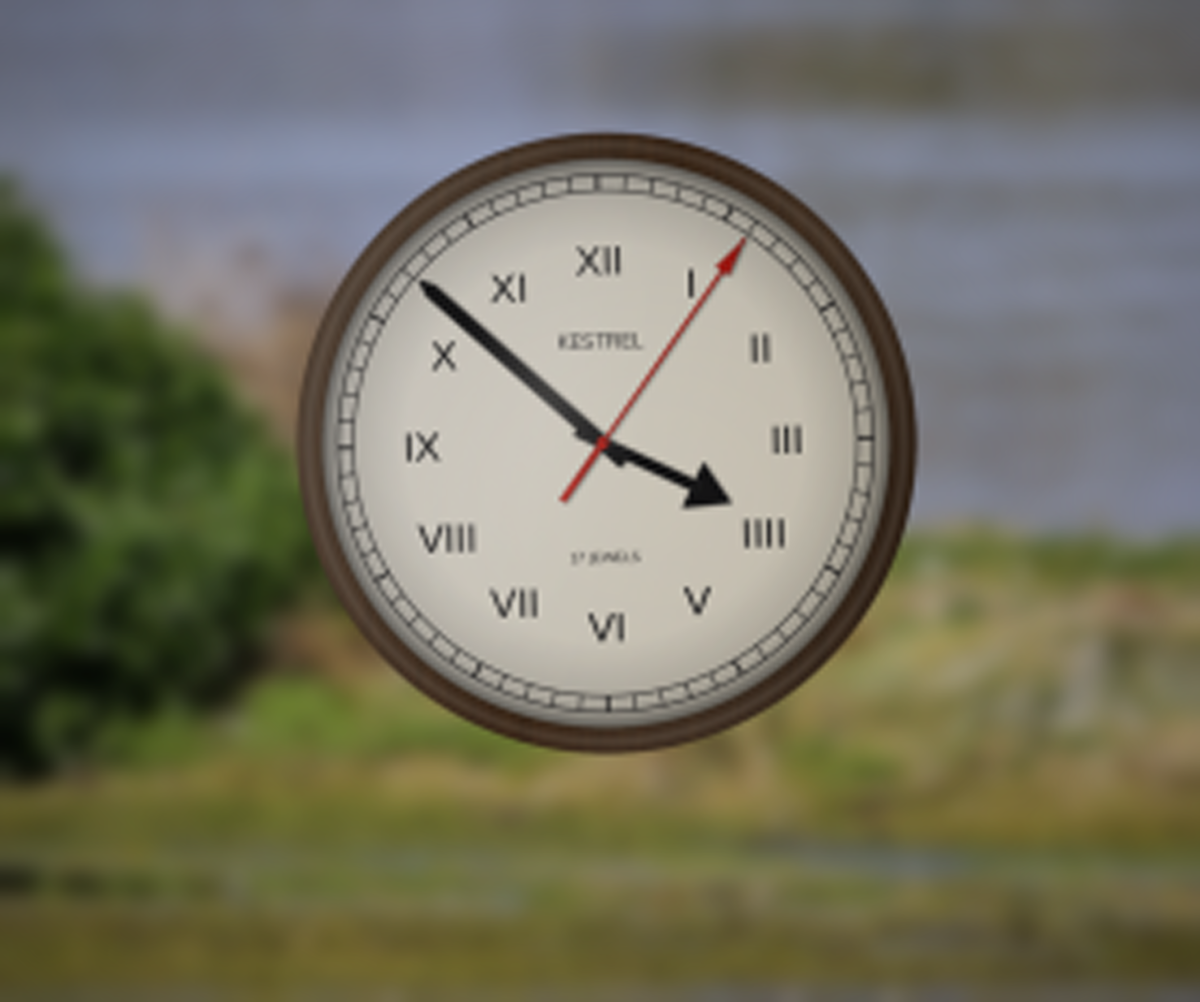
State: 3:52:06
